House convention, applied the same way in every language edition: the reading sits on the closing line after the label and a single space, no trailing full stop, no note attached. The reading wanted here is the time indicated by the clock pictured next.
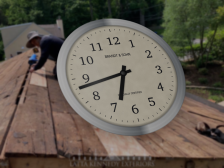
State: 6:43
